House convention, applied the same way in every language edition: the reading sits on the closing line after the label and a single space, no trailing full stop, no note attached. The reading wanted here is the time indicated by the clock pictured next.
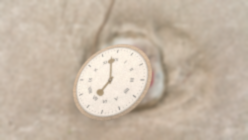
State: 6:58
